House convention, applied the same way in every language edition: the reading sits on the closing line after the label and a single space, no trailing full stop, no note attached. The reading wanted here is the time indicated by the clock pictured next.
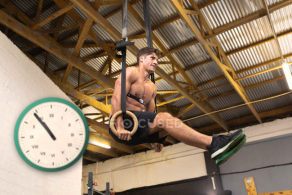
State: 10:54
